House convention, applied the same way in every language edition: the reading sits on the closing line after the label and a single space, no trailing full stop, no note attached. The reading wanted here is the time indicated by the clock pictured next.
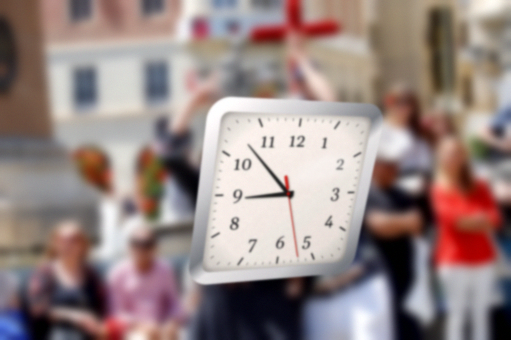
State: 8:52:27
